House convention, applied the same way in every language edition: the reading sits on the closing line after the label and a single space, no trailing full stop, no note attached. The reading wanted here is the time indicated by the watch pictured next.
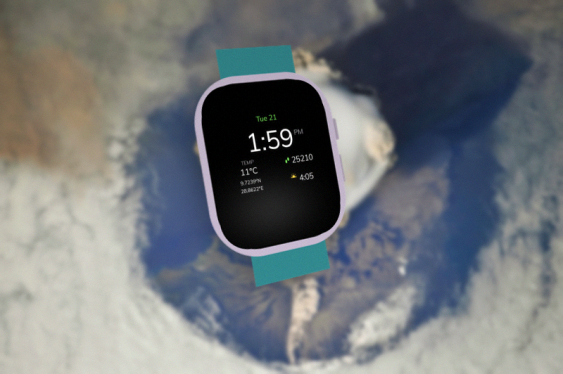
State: 1:59
